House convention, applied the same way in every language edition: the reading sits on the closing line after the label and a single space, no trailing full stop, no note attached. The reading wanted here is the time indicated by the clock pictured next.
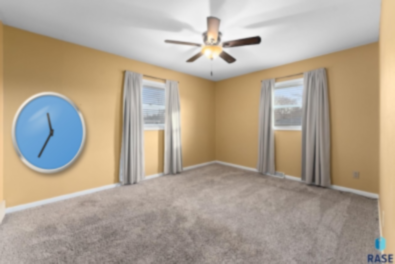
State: 11:35
